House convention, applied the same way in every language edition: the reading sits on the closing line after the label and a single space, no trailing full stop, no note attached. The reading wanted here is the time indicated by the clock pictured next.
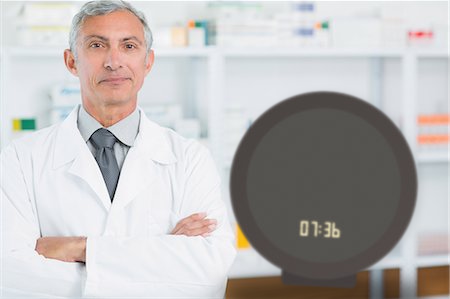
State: 7:36
